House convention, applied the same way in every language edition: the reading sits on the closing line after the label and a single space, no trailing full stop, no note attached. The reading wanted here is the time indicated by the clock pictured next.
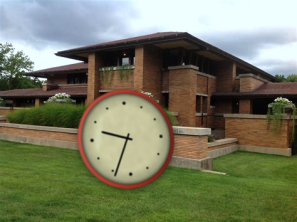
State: 9:34
